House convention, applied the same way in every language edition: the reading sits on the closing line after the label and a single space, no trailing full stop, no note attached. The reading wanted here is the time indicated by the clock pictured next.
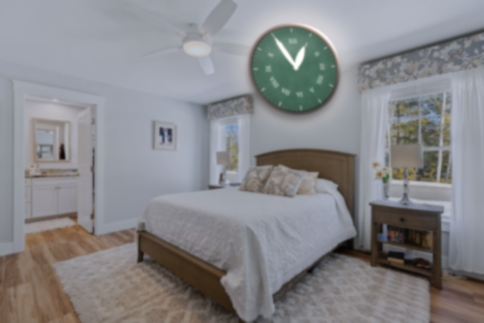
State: 12:55
